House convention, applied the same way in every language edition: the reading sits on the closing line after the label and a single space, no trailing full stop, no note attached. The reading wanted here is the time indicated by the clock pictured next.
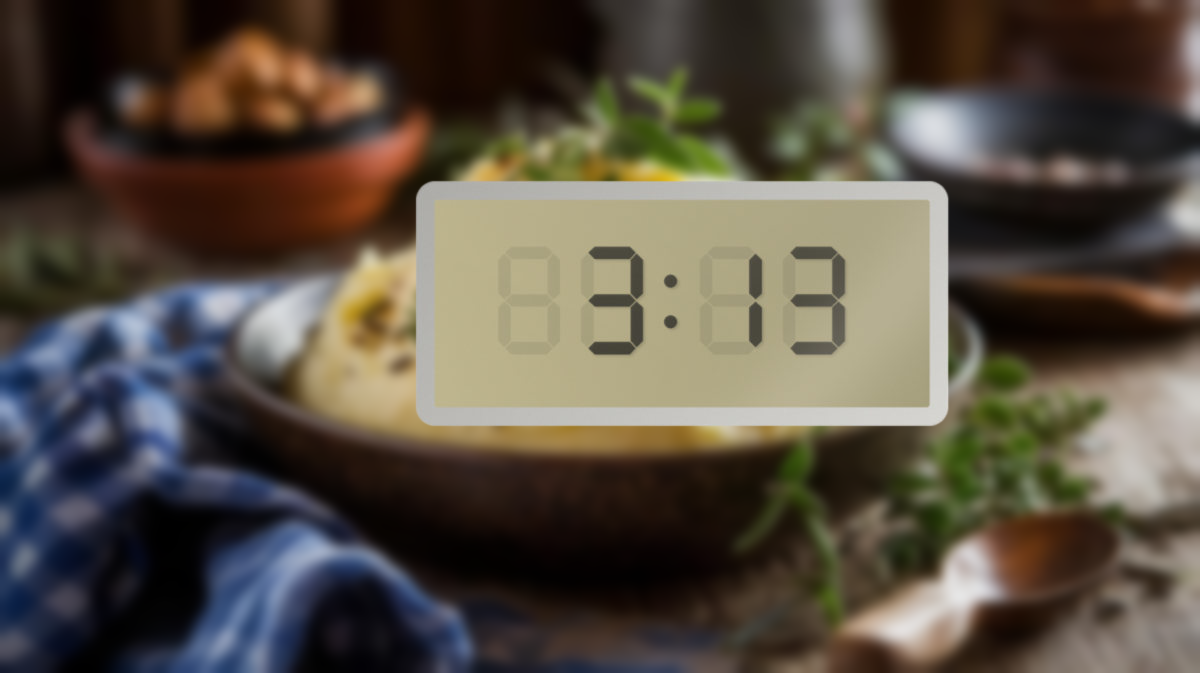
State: 3:13
